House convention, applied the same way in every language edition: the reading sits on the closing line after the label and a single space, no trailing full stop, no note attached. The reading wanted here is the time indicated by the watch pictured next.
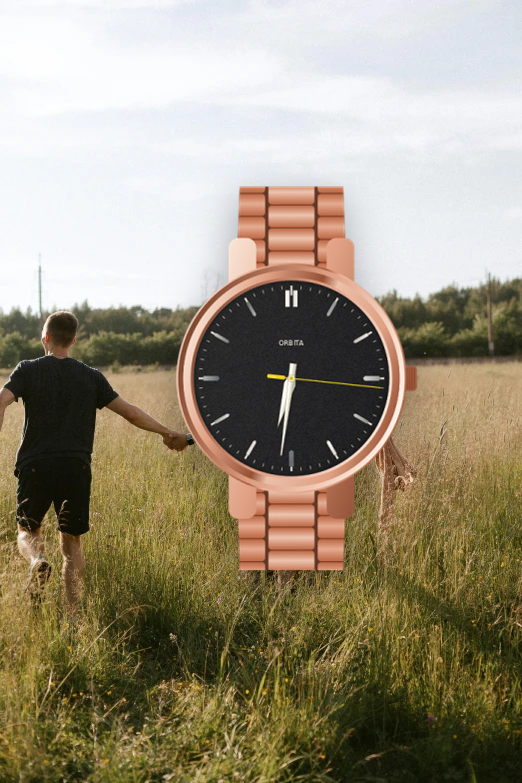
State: 6:31:16
